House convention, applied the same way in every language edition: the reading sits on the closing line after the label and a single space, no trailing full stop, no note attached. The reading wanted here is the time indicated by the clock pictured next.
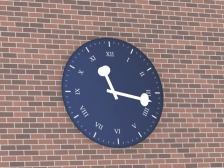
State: 11:17
